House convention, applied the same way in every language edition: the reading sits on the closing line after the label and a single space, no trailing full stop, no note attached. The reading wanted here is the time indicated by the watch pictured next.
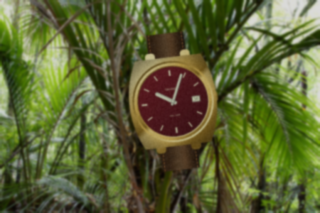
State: 10:04
